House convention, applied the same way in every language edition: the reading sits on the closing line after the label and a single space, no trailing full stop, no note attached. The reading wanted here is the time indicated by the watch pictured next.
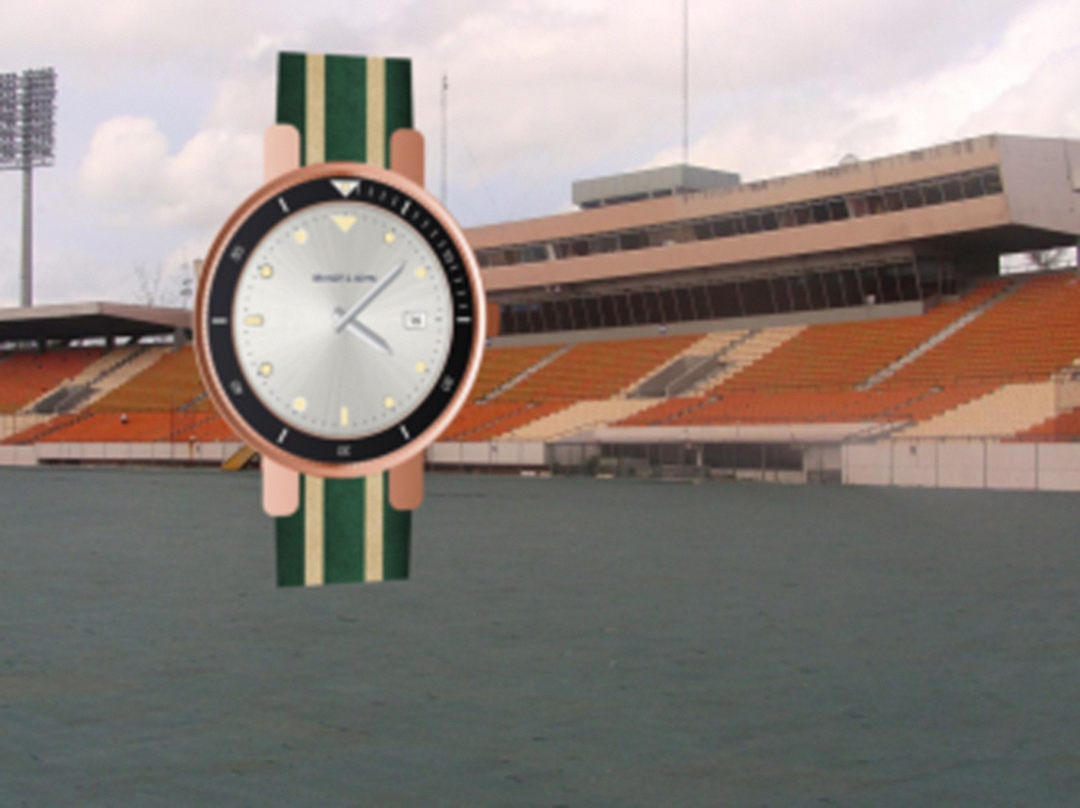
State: 4:08
